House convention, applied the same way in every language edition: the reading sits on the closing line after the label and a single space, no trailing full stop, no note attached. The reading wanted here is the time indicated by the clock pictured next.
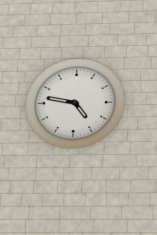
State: 4:47
